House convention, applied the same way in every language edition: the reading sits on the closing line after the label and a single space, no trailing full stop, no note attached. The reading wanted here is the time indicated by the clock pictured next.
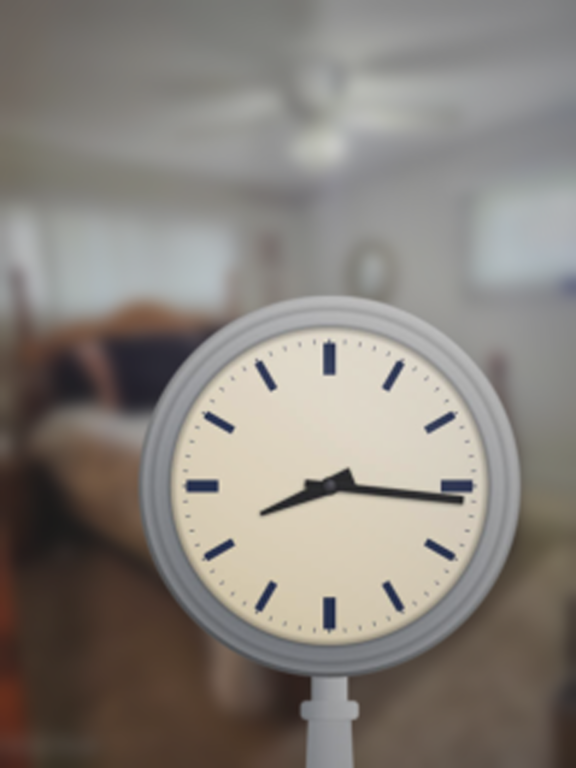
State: 8:16
